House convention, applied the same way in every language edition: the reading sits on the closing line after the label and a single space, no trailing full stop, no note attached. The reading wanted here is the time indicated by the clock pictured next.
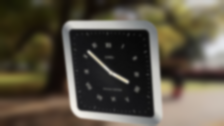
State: 3:52
